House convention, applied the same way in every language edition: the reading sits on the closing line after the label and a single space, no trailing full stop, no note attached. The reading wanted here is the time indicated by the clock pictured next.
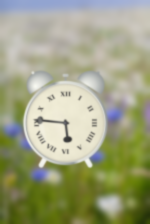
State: 5:46
